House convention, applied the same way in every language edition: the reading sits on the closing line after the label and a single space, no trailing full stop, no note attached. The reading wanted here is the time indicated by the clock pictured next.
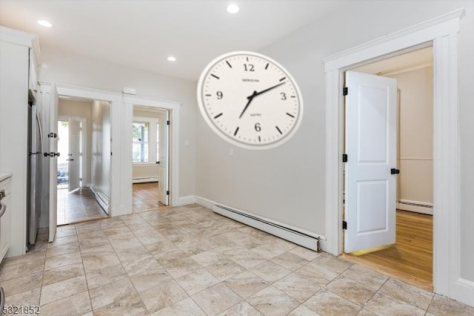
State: 7:11
